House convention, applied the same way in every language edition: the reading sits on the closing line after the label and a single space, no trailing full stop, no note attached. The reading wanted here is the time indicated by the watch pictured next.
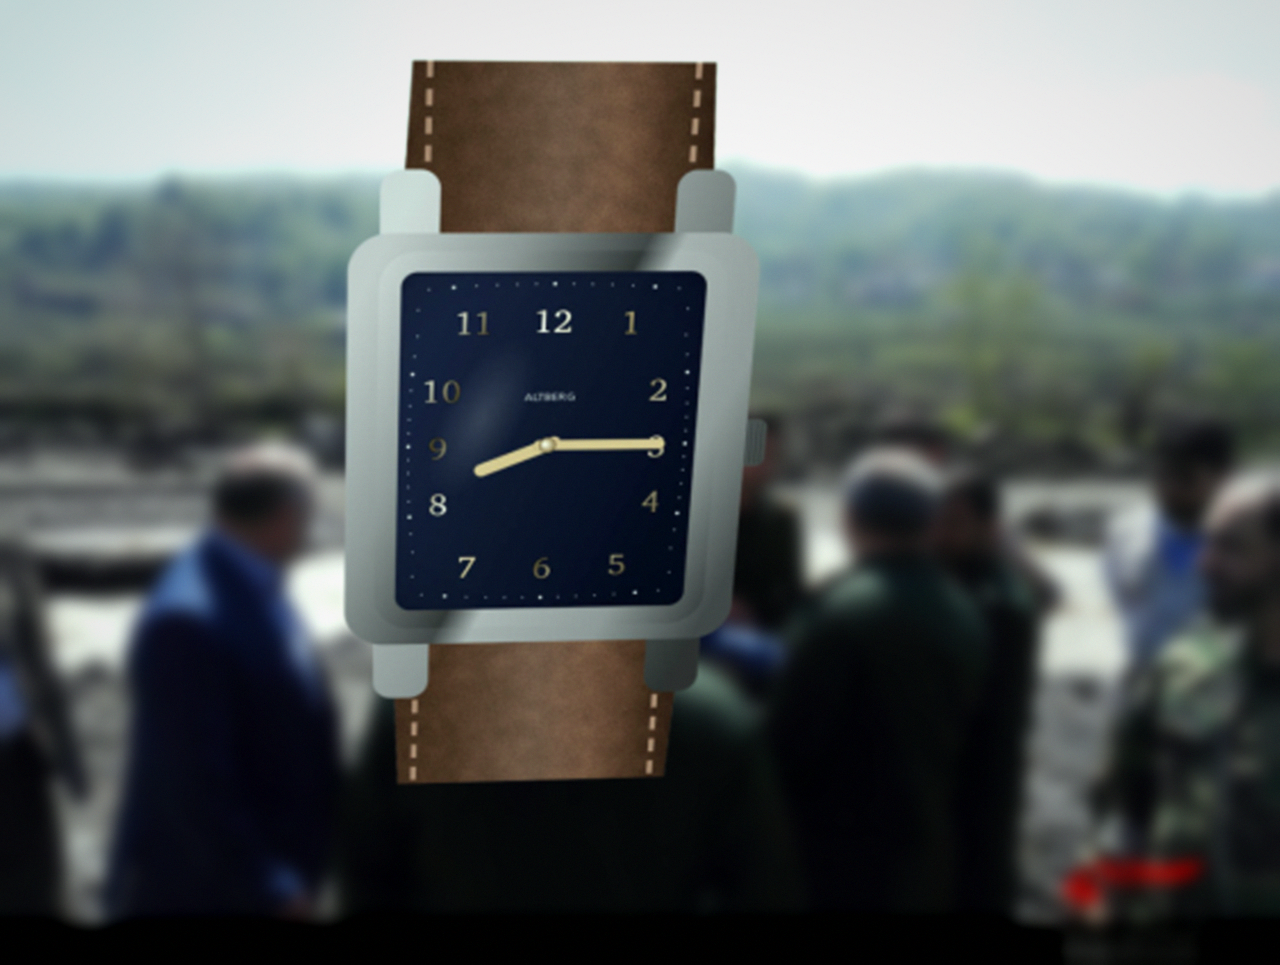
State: 8:15
